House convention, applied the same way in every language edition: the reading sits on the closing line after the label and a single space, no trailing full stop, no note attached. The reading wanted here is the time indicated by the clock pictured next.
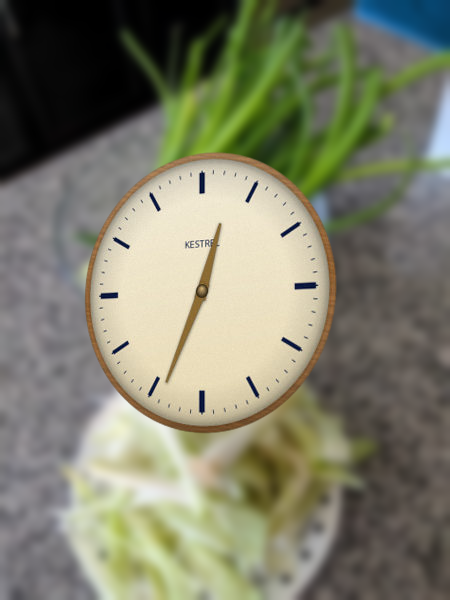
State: 12:34
